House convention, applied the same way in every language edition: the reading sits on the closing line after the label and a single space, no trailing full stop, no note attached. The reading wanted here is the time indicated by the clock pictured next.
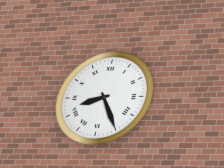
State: 8:25
